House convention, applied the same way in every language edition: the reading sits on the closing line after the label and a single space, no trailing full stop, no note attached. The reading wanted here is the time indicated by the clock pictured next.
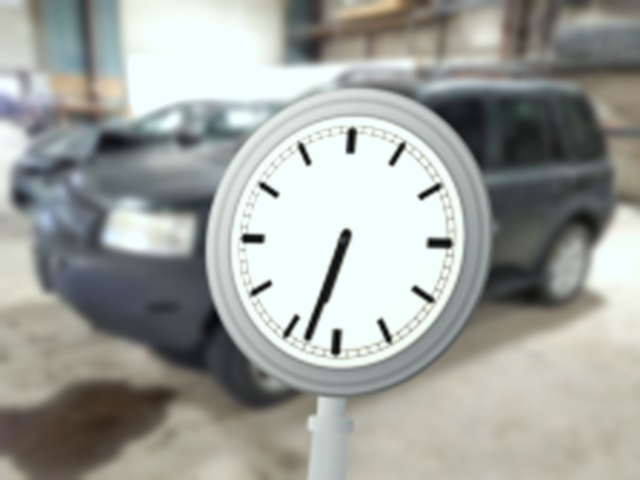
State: 6:33
